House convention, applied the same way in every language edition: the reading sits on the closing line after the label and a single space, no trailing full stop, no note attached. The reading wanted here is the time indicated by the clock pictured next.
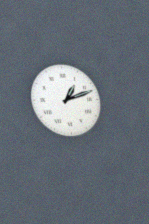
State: 1:12
